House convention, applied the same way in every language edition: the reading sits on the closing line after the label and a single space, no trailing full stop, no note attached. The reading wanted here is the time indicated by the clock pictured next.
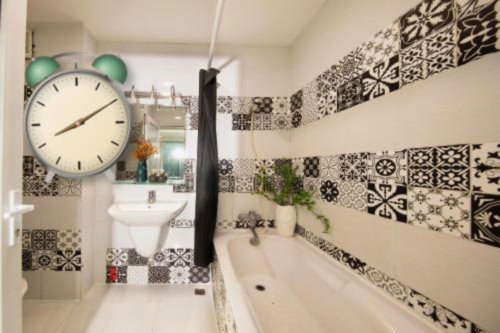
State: 8:10
